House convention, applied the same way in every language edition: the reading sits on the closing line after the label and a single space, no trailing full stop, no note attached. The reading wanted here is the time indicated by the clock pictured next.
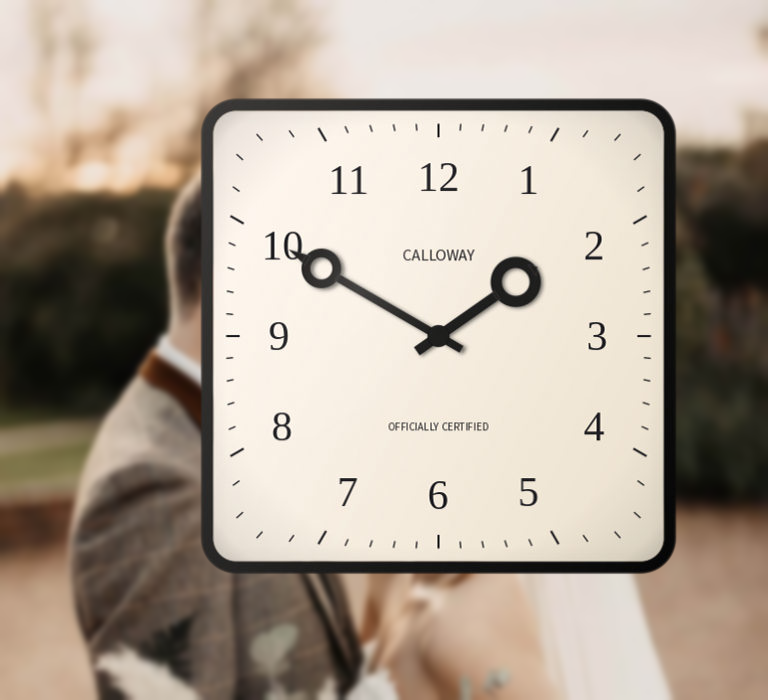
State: 1:50
